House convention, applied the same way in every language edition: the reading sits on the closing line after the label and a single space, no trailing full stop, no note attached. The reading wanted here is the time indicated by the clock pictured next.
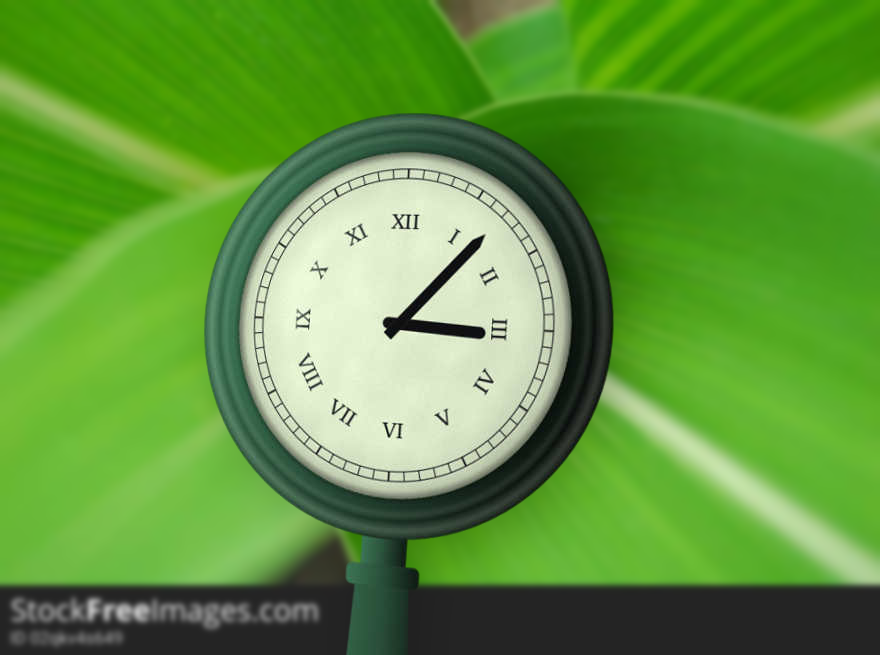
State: 3:07
